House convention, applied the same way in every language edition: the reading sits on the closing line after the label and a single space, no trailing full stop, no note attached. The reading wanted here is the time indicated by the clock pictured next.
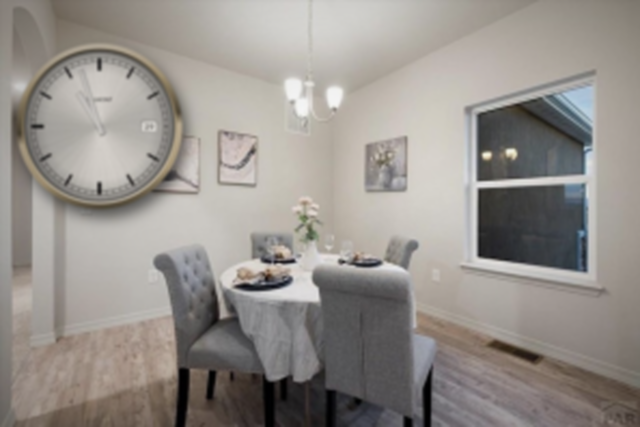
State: 10:57
